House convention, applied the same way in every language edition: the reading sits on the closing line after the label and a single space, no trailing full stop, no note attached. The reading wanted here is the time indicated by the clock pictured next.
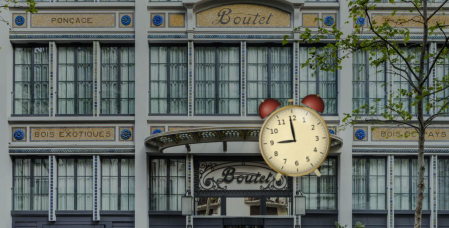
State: 8:59
